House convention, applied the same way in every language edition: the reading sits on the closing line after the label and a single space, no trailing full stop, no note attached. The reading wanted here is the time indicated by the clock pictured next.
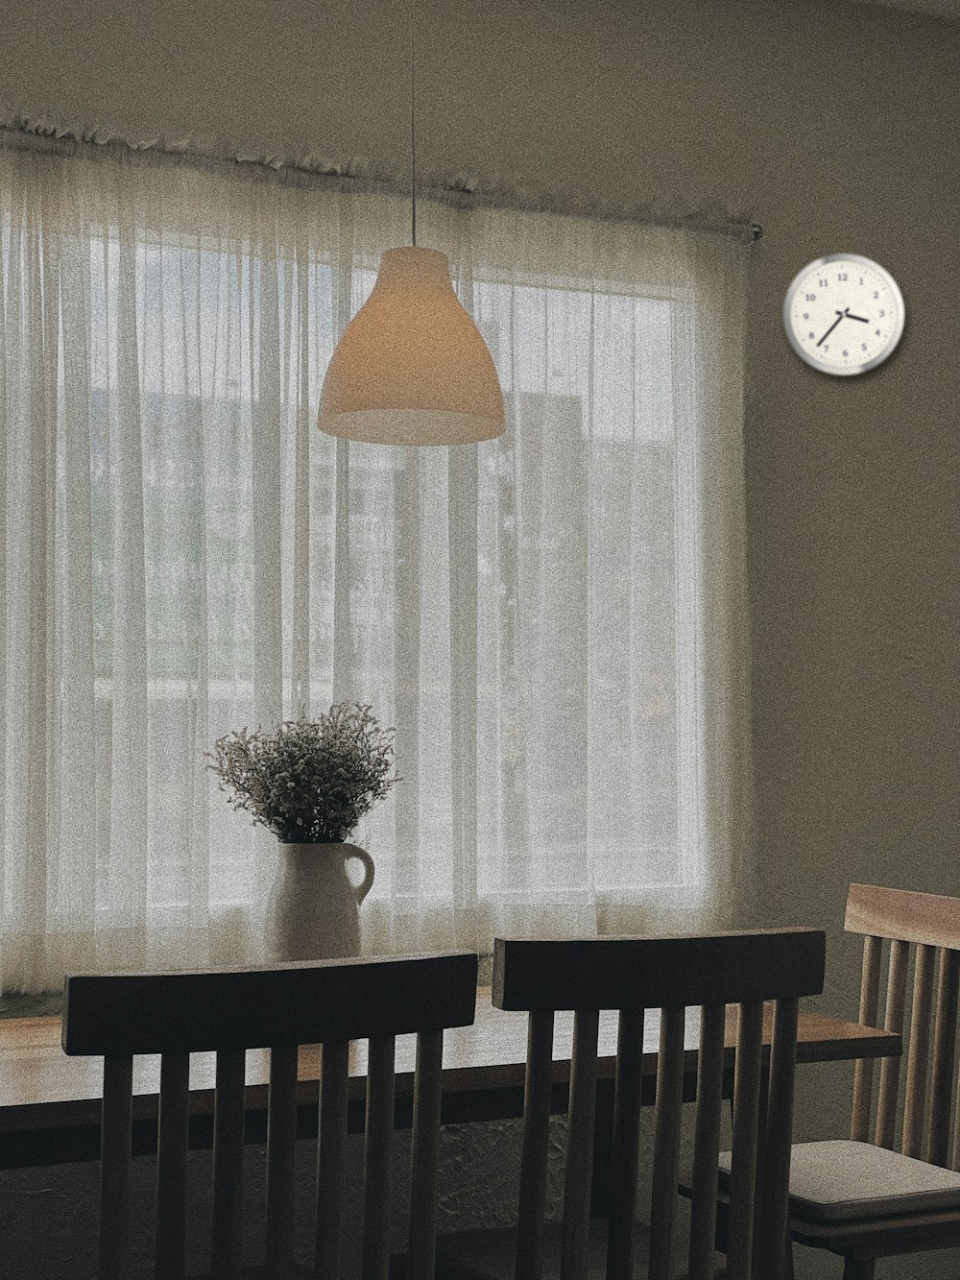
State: 3:37
